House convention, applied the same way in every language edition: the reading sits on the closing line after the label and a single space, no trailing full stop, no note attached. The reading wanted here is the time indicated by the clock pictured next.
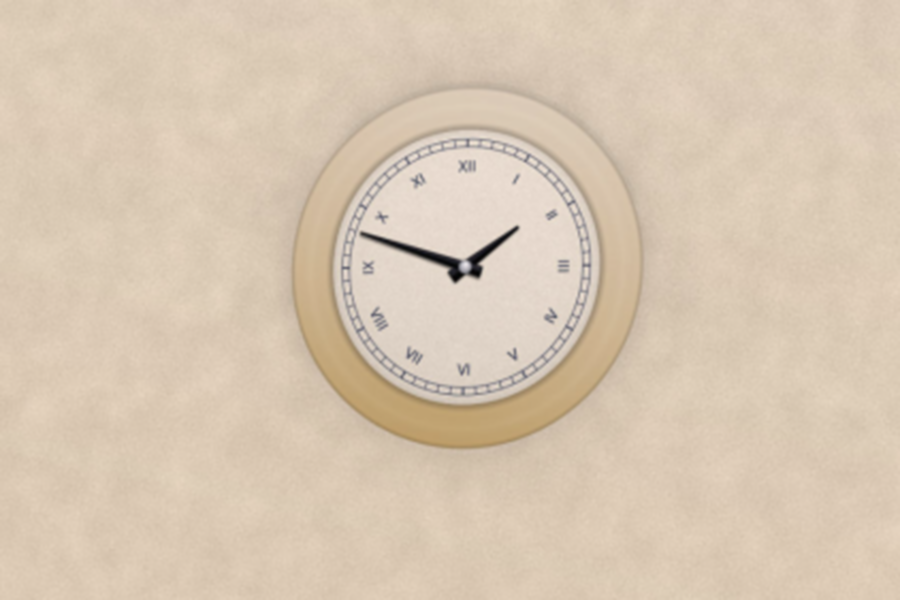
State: 1:48
